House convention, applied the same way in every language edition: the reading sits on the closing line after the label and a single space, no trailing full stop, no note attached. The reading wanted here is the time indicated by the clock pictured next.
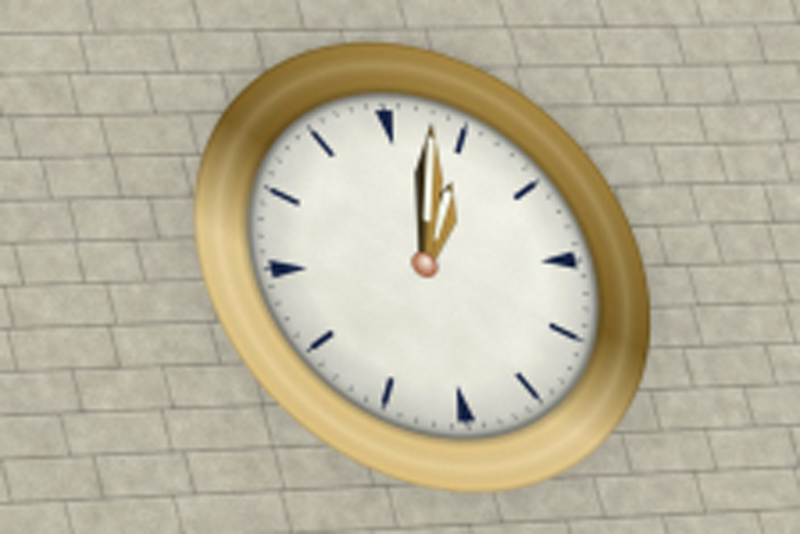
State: 1:03
